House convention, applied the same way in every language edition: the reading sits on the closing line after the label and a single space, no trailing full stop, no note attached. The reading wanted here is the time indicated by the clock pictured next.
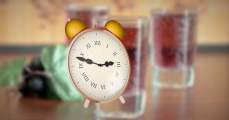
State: 2:48
